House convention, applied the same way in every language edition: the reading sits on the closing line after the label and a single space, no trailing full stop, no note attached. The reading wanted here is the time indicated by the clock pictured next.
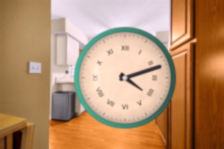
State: 4:12
